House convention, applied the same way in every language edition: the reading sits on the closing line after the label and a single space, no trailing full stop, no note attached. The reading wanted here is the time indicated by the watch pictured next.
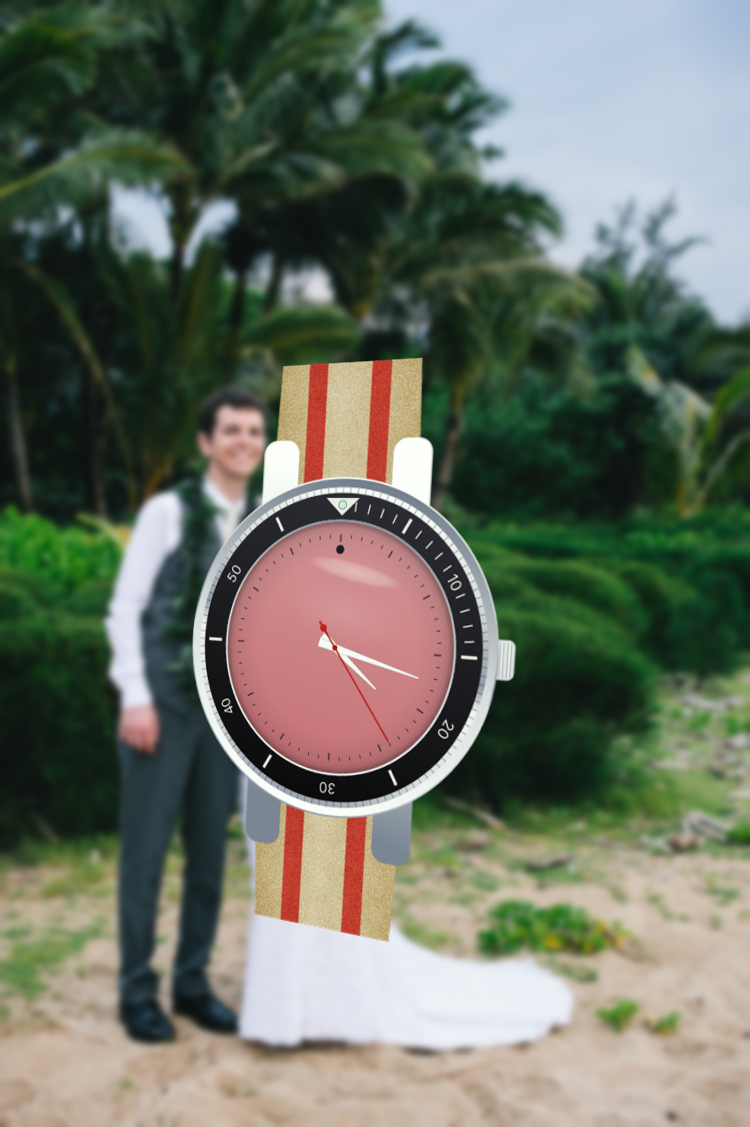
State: 4:17:24
